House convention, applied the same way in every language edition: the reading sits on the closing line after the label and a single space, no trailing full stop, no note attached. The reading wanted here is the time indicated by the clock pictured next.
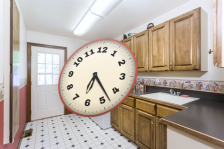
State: 6:23
